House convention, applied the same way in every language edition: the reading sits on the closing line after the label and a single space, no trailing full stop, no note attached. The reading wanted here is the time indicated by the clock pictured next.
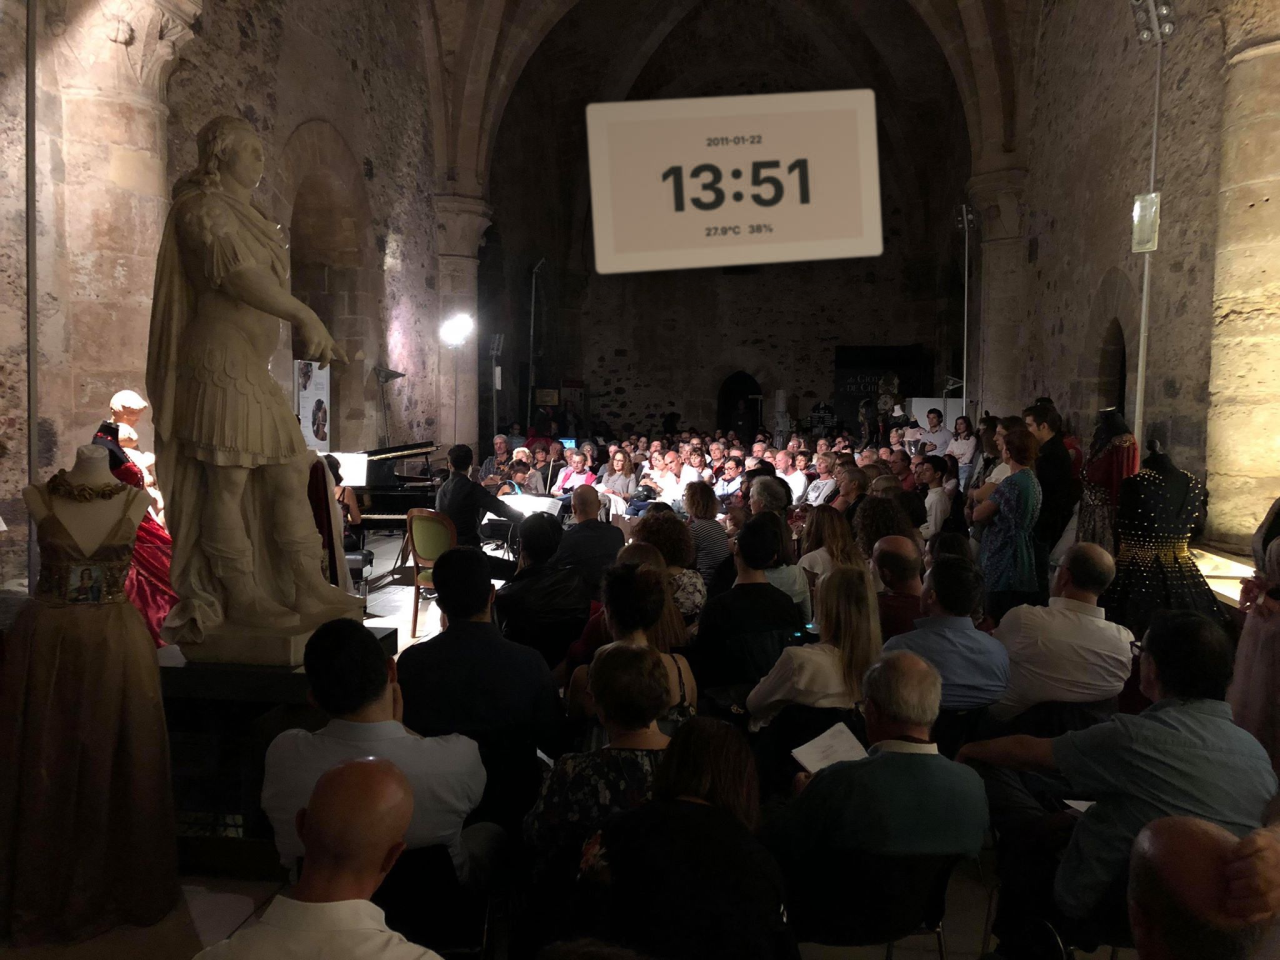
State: 13:51
